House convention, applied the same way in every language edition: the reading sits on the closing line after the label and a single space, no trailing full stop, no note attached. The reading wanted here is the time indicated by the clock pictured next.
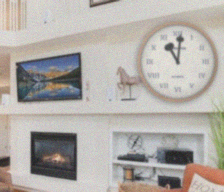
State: 11:01
